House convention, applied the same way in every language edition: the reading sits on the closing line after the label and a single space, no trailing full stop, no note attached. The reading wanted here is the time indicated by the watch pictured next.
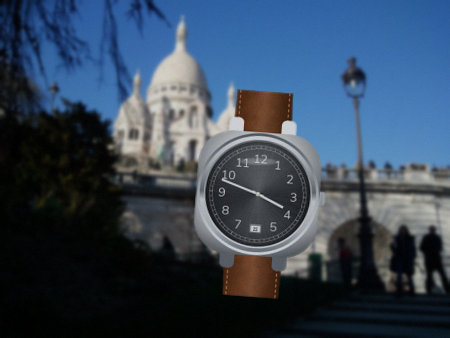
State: 3:48
